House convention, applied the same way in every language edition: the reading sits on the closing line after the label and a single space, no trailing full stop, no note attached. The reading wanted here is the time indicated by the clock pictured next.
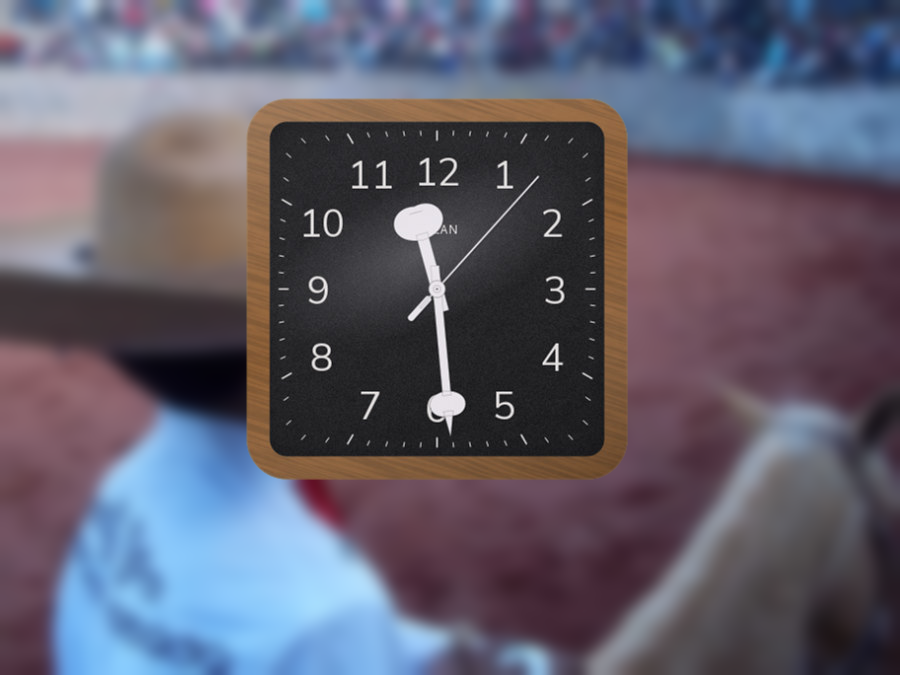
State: 11:29:07
